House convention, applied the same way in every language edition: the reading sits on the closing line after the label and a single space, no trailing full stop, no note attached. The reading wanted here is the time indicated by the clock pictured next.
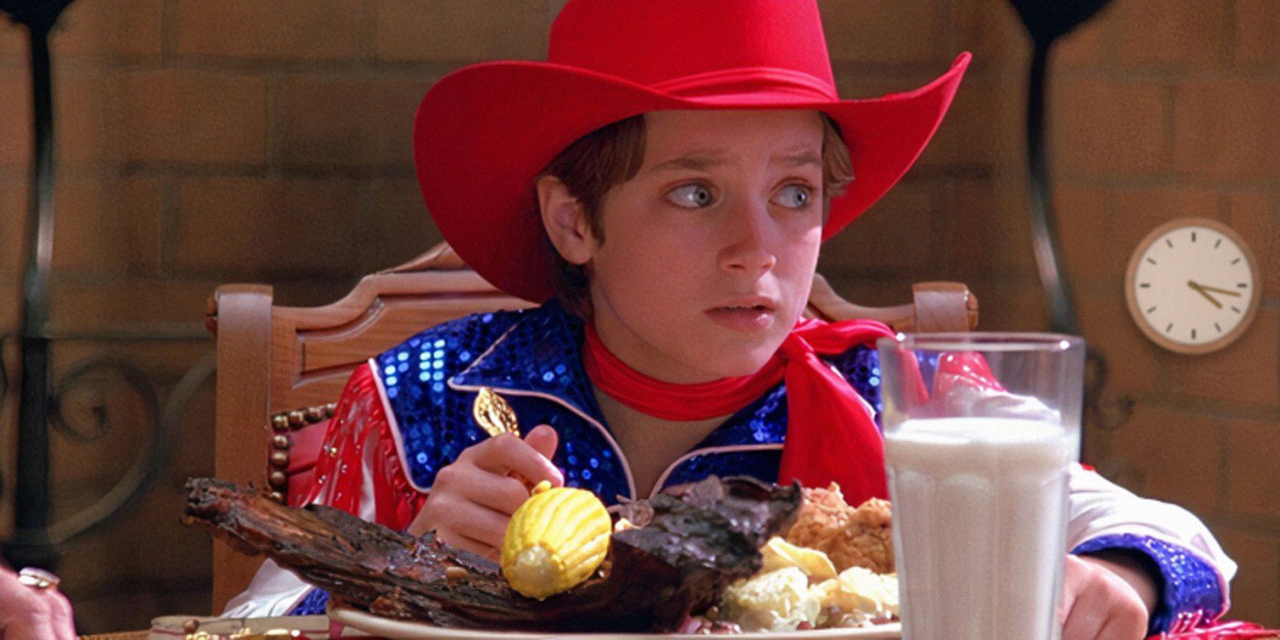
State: 4:17
